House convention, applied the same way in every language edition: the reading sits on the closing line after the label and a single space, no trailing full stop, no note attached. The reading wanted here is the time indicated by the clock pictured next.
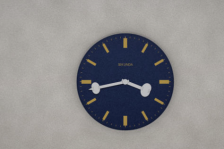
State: 3:43
